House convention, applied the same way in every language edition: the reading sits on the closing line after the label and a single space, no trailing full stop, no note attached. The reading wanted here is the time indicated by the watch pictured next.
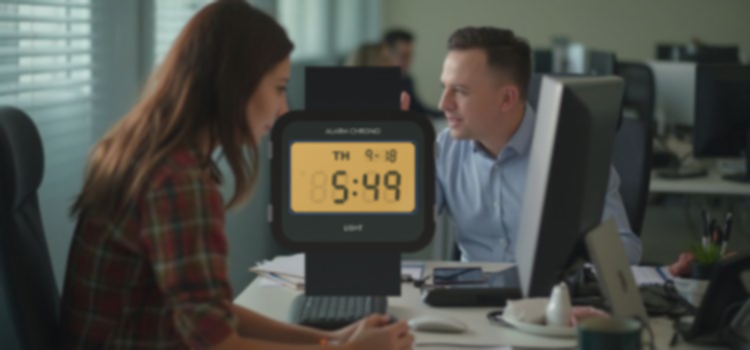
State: 5:49
